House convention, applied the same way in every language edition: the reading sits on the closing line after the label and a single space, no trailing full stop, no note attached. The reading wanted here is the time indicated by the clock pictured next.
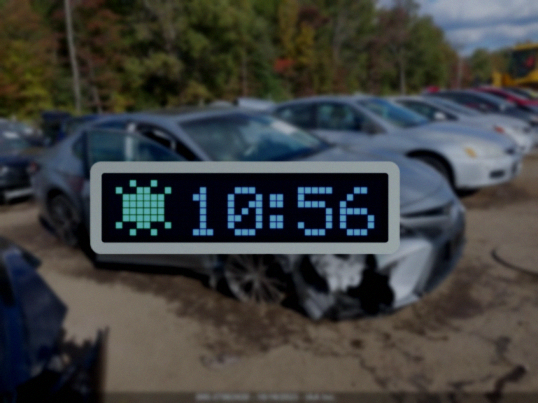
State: 10:56
